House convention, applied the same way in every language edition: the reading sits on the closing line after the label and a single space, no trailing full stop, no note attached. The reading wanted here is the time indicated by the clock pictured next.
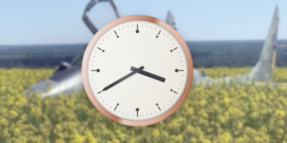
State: 3:40
